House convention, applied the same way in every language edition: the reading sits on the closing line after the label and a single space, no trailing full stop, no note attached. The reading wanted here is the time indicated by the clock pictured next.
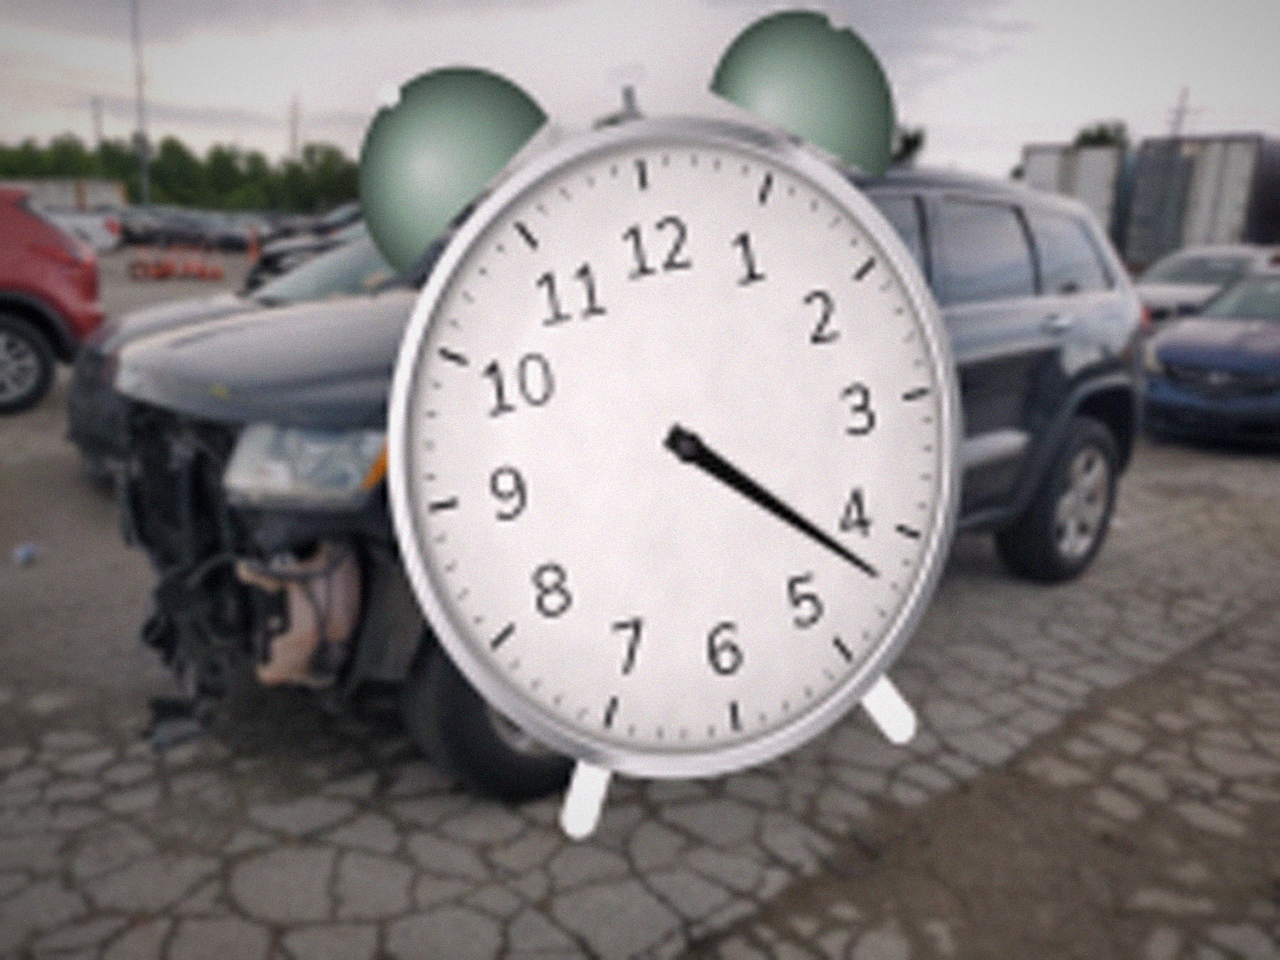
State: 4:22
